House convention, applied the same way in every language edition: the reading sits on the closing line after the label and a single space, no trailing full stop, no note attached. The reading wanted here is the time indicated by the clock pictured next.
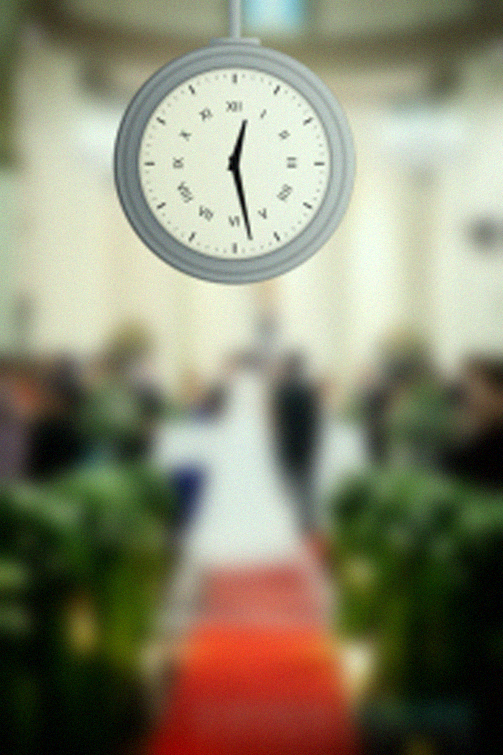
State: 12:28
